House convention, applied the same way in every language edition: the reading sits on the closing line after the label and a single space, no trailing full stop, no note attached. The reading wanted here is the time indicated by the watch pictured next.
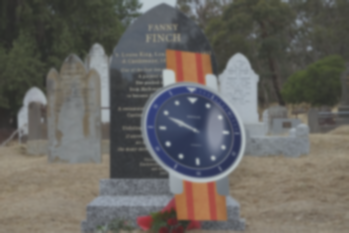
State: 9:49
